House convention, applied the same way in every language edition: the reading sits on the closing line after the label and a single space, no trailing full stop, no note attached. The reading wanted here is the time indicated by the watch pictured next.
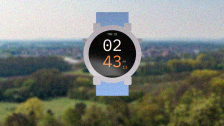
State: 2:43
